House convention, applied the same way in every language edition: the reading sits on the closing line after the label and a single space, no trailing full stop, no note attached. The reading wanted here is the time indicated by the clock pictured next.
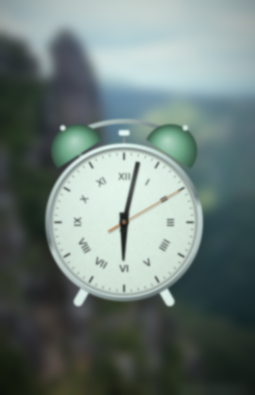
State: 6:02:10
